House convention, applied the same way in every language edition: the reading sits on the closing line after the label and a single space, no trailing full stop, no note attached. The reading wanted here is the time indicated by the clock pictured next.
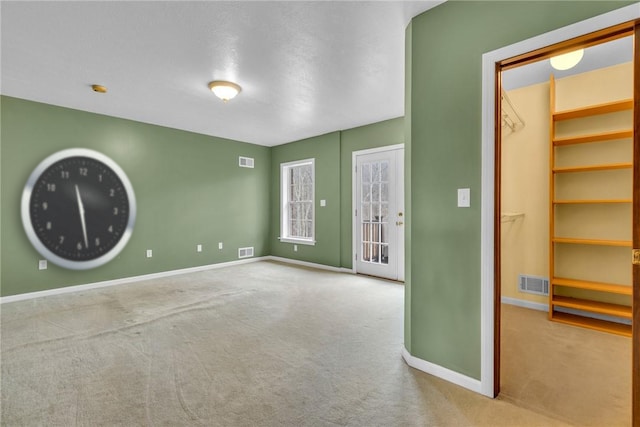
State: 11:28
